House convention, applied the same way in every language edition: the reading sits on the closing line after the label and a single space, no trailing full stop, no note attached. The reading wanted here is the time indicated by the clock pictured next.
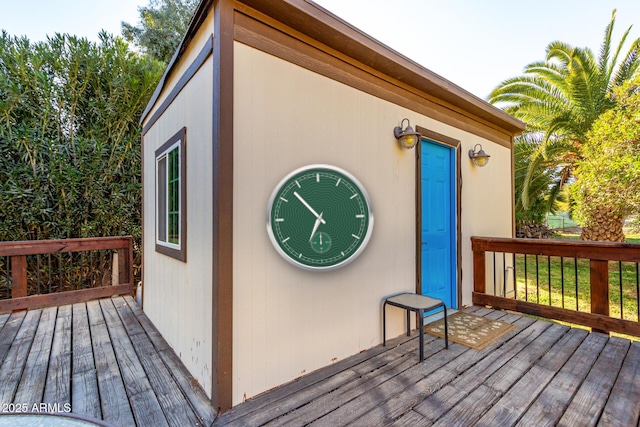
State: 6:53
